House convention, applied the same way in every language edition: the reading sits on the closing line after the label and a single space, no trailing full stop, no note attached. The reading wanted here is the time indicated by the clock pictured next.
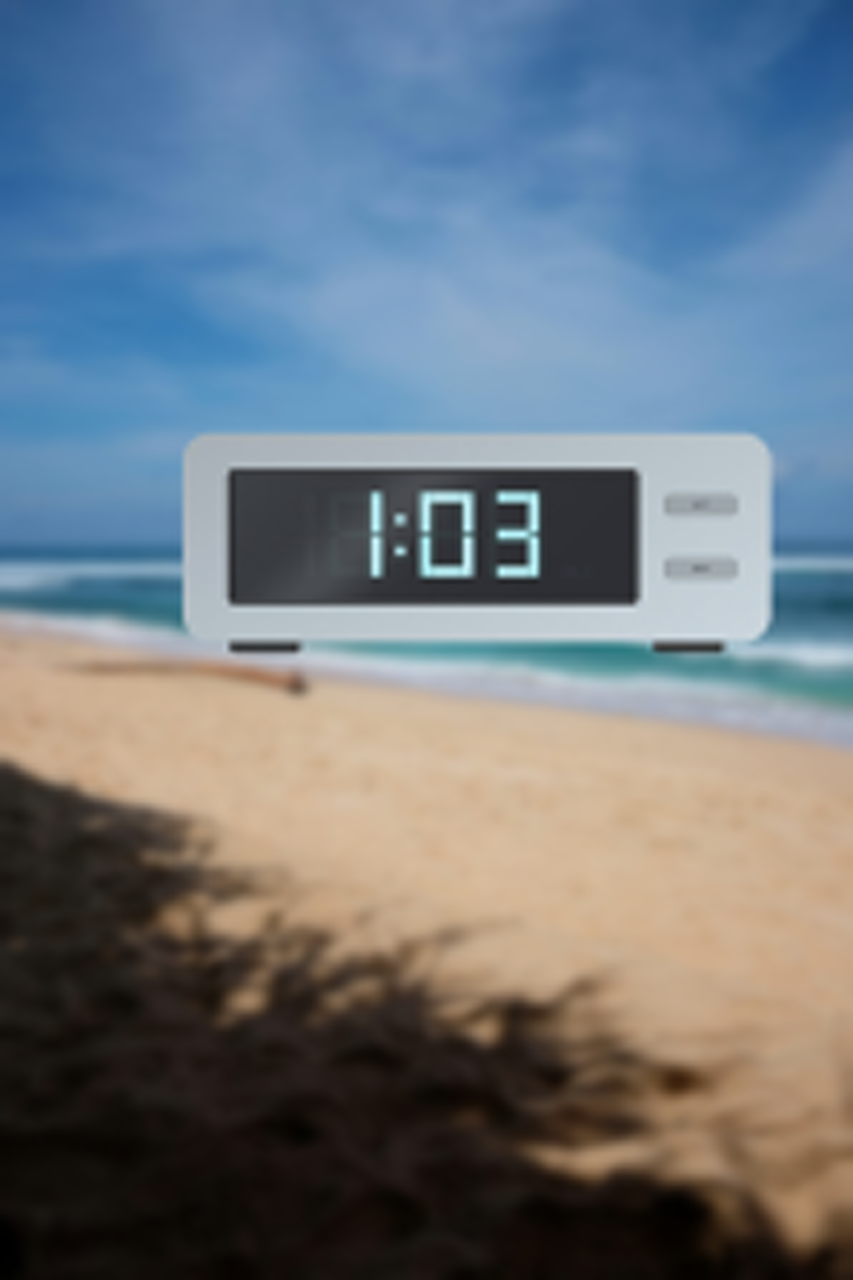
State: 1:03
